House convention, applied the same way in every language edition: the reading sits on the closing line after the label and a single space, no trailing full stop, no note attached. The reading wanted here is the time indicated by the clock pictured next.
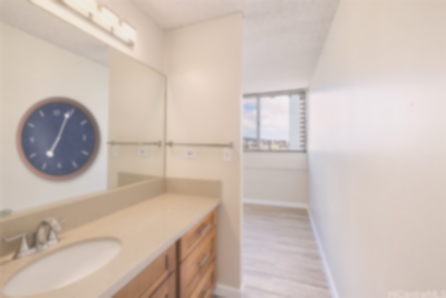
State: 7:04
